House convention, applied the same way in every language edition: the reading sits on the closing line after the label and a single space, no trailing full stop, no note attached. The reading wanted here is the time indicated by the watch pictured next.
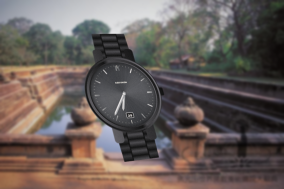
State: 6:36
